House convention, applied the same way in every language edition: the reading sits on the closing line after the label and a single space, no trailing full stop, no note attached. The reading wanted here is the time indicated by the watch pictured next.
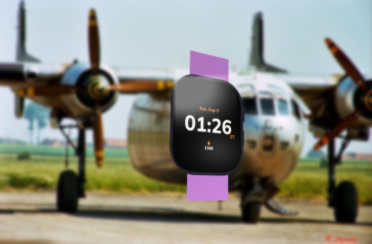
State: 1:26
